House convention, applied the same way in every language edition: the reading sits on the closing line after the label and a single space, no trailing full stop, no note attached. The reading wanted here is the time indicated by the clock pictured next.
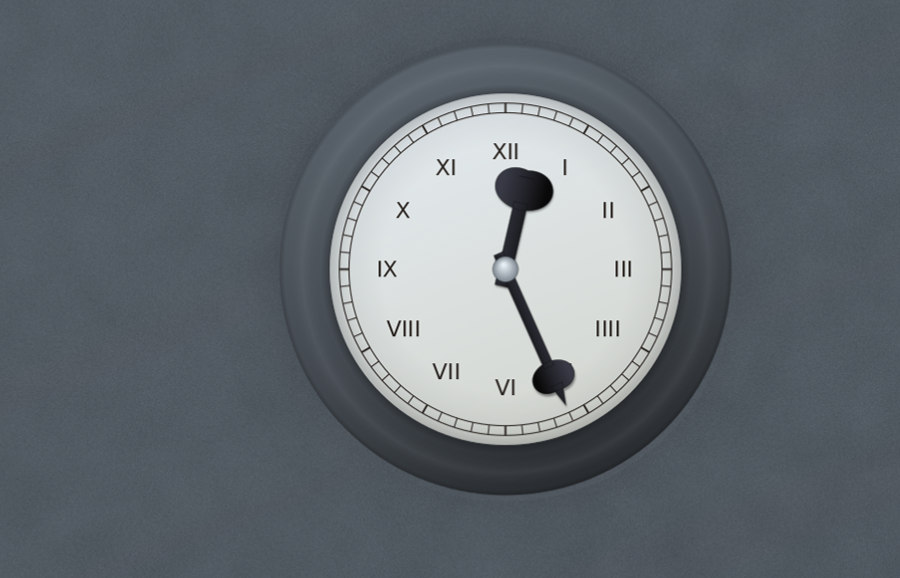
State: 12:26
